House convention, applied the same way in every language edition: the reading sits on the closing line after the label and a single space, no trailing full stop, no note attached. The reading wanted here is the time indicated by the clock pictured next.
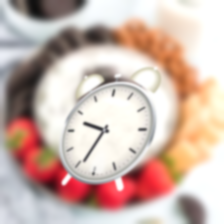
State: 9:34
